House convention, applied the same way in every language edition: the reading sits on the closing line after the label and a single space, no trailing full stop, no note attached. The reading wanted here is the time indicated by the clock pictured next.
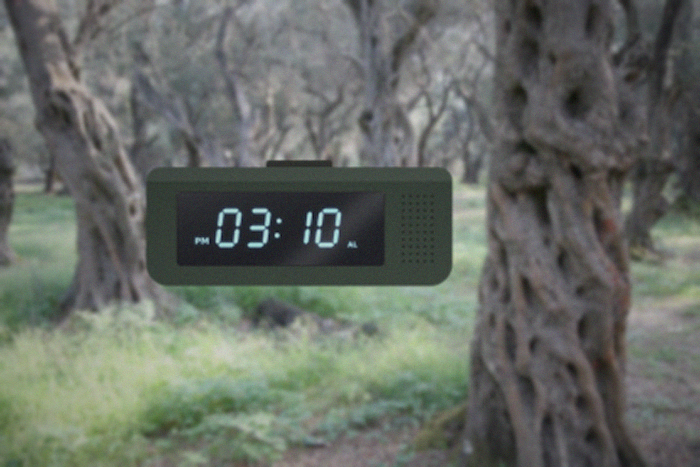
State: 3:10
